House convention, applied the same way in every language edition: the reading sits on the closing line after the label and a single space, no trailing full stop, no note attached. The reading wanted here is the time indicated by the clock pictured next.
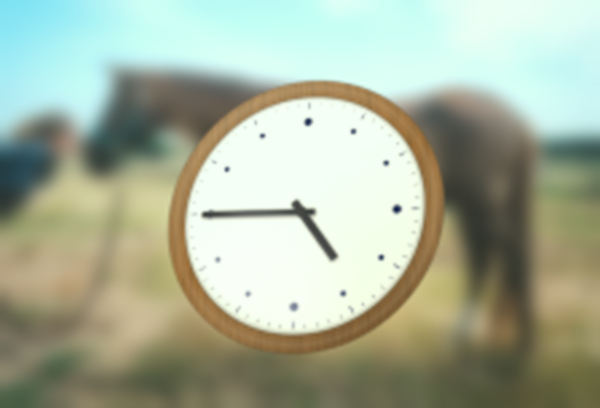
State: 4:45
